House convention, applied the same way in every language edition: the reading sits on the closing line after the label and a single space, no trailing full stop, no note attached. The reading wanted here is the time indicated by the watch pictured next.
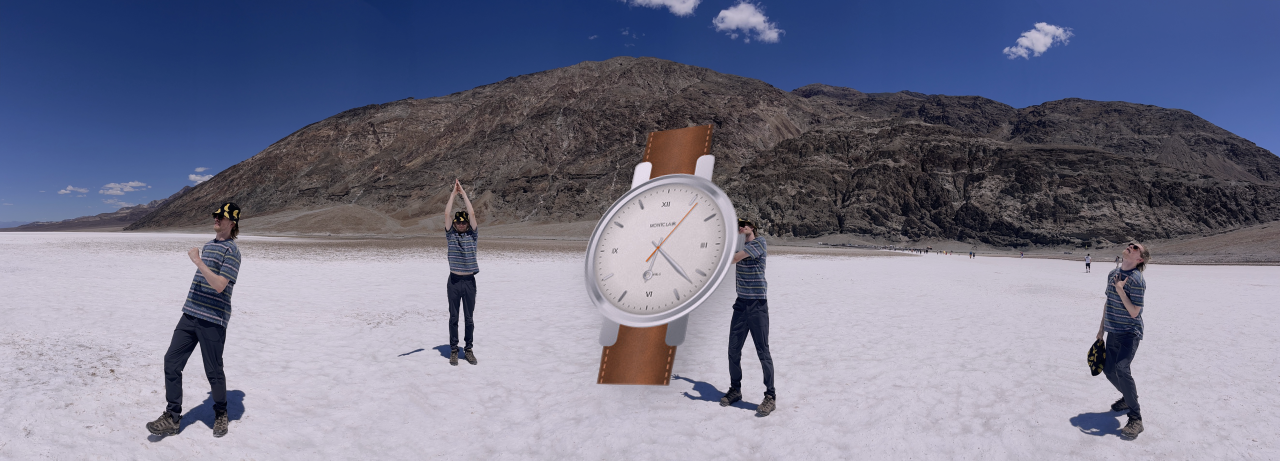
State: 6:22:06
